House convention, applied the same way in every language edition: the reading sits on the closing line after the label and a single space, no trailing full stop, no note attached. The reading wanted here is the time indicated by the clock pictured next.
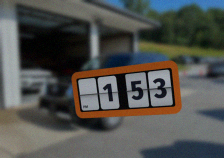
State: 1:53
